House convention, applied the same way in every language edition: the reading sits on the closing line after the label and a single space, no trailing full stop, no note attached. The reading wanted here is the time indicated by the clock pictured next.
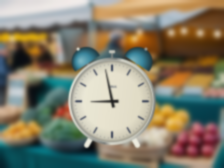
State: 8:58
